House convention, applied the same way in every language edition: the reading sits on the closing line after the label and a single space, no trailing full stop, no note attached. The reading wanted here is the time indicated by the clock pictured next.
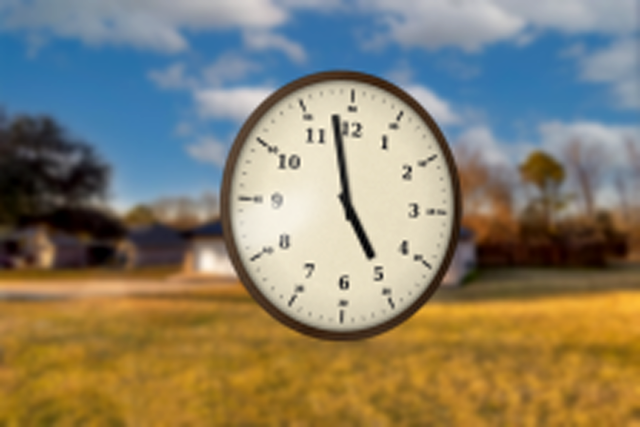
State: 4:58
